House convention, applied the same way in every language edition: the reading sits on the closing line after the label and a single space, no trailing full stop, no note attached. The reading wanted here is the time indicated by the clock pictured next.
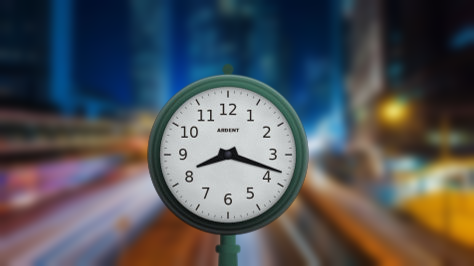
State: 8:18
